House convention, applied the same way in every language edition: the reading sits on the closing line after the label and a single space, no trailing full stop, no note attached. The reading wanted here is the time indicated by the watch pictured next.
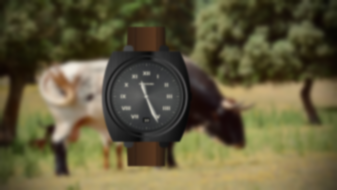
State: 11:26
